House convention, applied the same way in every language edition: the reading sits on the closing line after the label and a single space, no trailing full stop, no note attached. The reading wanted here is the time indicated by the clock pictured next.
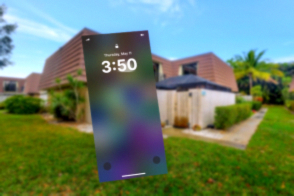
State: 3:50
